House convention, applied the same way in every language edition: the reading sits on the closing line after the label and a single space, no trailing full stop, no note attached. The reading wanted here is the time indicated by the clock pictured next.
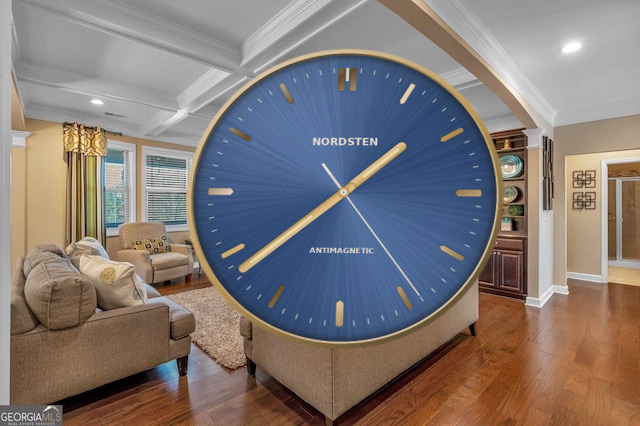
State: 1:38:24
